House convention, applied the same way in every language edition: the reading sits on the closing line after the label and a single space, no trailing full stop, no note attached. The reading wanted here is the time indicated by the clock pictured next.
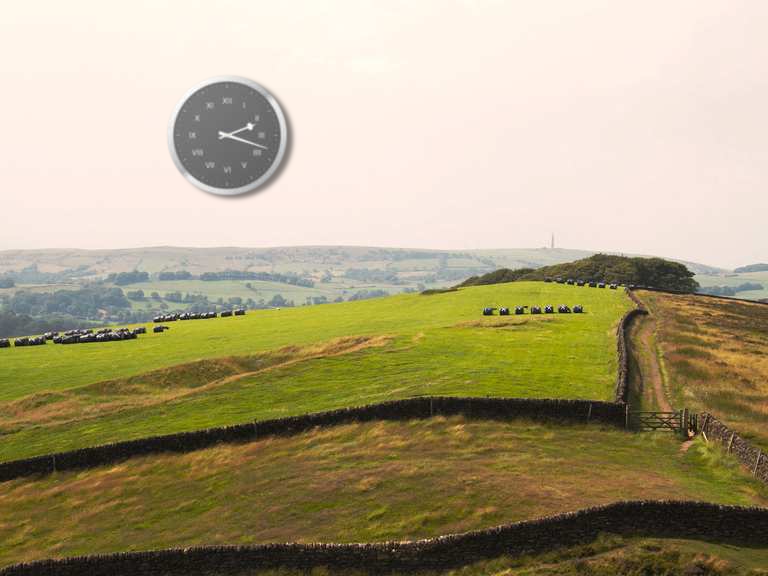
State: 2:18
